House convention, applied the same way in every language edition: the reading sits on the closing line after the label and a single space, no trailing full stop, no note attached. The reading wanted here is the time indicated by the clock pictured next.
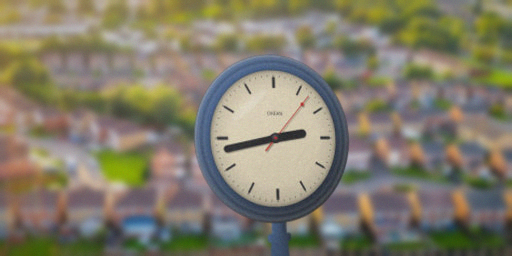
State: 2:43:07
